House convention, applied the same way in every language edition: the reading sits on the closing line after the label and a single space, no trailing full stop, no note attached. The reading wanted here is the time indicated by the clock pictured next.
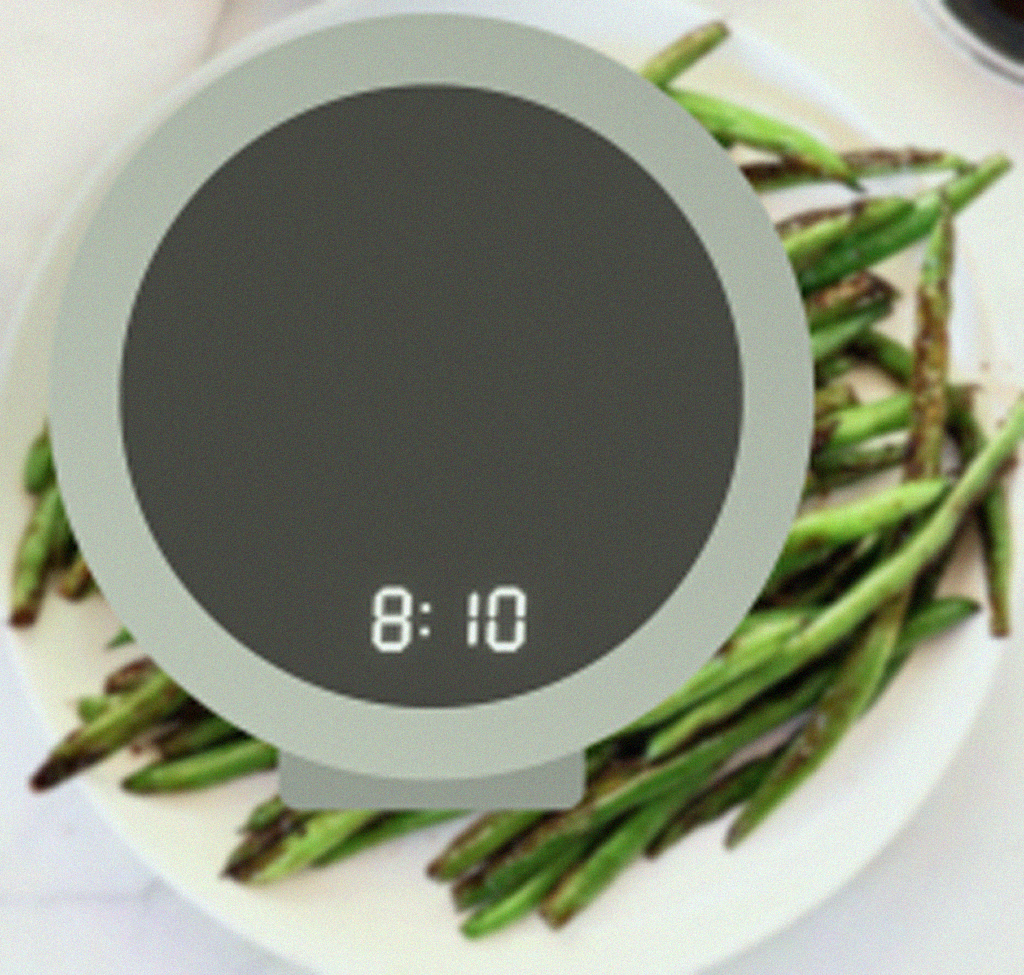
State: 8:10
